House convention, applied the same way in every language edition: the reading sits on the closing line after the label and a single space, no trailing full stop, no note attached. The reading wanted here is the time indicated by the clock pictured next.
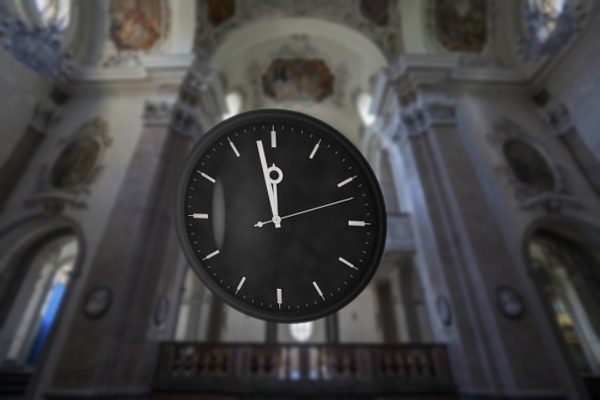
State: 11:58:12
